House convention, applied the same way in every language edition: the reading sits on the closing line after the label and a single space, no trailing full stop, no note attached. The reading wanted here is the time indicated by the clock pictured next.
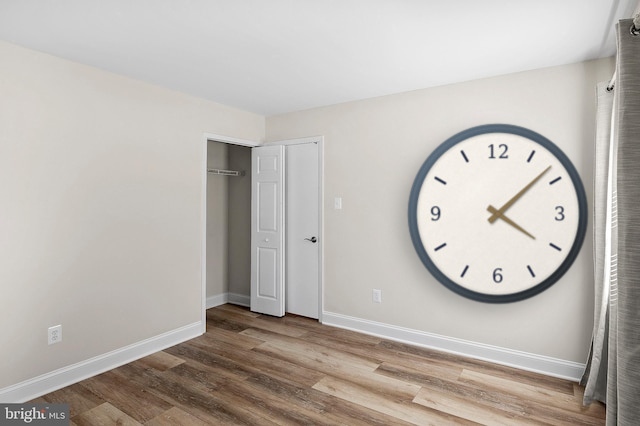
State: 4:08
